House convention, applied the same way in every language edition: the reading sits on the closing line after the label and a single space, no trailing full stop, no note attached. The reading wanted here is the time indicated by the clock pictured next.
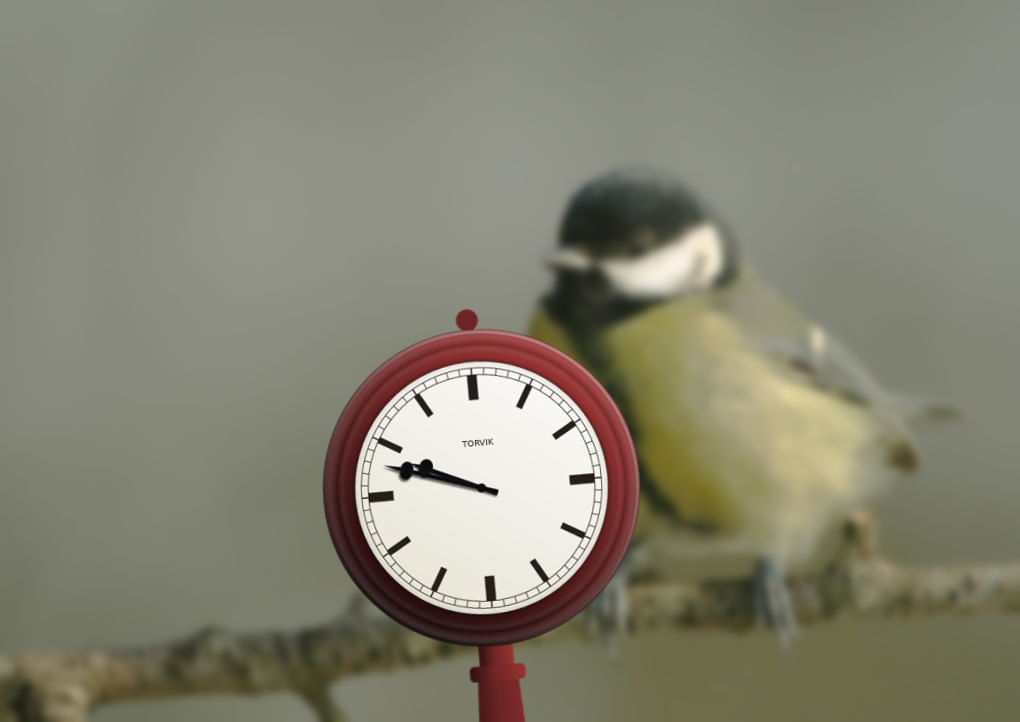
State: 9:48
